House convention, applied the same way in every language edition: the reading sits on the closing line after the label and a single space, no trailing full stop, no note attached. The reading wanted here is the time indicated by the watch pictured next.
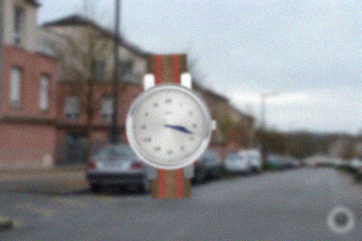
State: 3:18
